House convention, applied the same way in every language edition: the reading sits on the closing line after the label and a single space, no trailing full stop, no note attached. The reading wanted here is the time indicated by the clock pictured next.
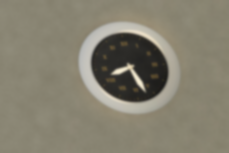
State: 8:27
